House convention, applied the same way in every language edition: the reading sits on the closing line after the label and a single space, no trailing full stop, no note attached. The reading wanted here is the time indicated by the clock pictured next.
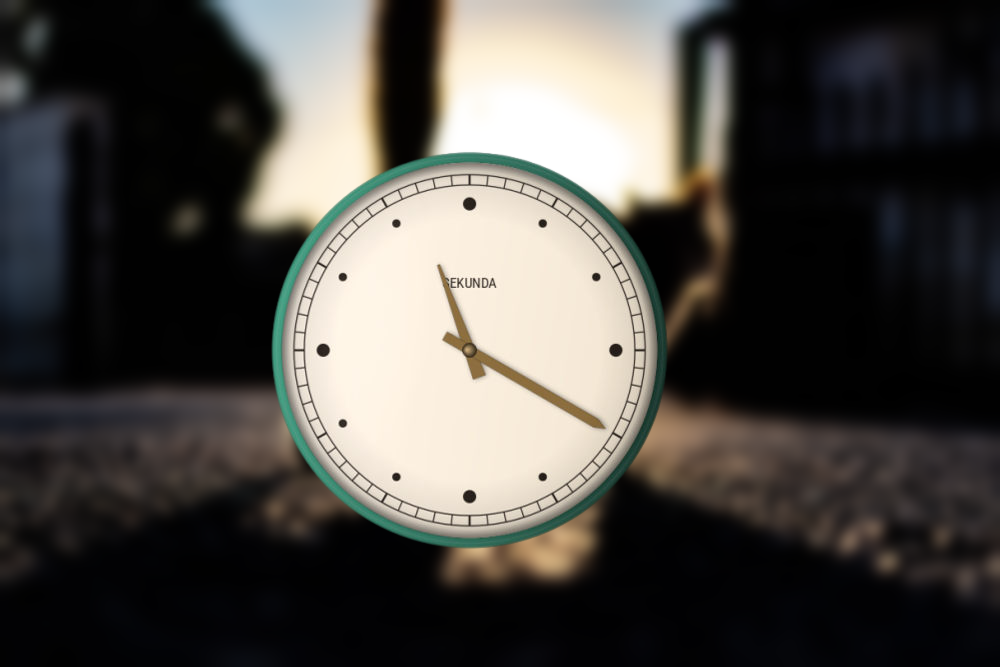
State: 11:20
